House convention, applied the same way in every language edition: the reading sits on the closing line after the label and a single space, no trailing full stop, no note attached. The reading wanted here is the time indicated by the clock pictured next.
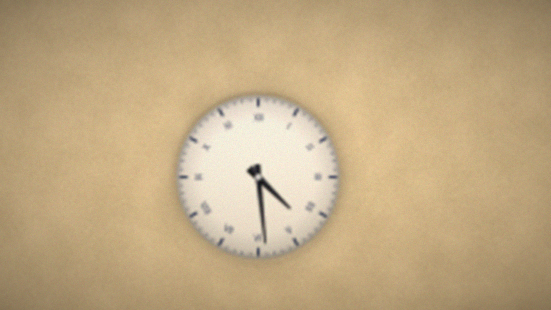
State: 4:29
